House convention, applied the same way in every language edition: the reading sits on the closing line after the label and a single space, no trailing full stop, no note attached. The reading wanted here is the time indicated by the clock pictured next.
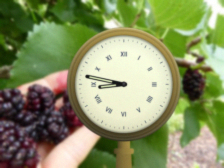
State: 8:47
